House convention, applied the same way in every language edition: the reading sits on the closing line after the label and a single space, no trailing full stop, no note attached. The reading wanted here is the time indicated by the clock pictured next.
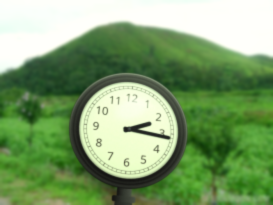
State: 2:16
